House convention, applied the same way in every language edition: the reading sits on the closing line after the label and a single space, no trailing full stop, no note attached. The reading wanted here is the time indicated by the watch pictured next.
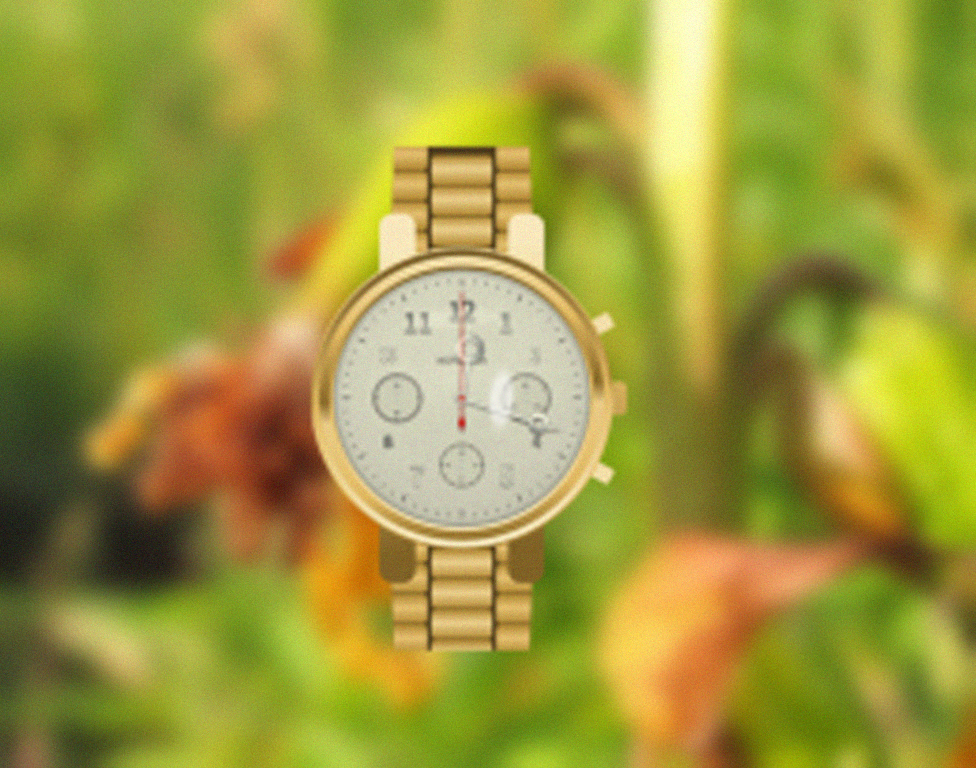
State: 12:18
